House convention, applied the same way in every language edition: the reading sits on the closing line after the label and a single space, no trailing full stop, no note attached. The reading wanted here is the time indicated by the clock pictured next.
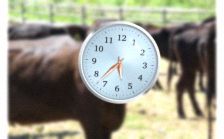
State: 5:37
